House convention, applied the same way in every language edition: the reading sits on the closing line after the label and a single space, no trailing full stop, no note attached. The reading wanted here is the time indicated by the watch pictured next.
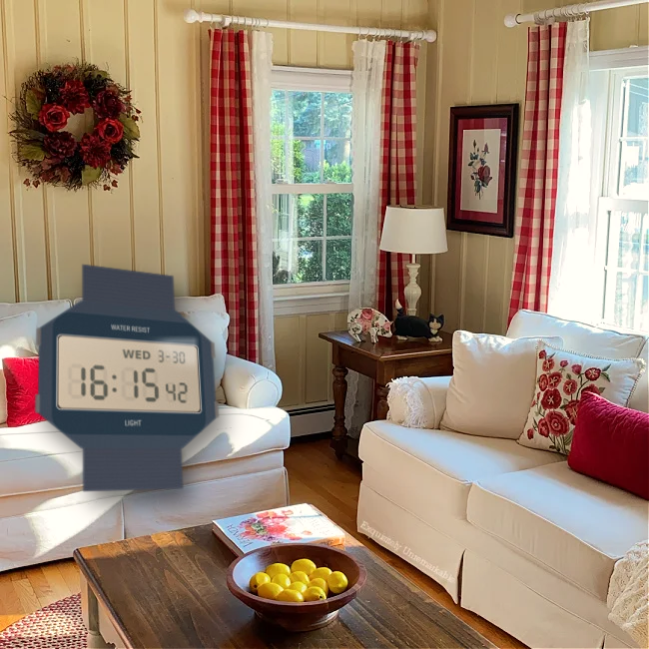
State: 16:15:42
